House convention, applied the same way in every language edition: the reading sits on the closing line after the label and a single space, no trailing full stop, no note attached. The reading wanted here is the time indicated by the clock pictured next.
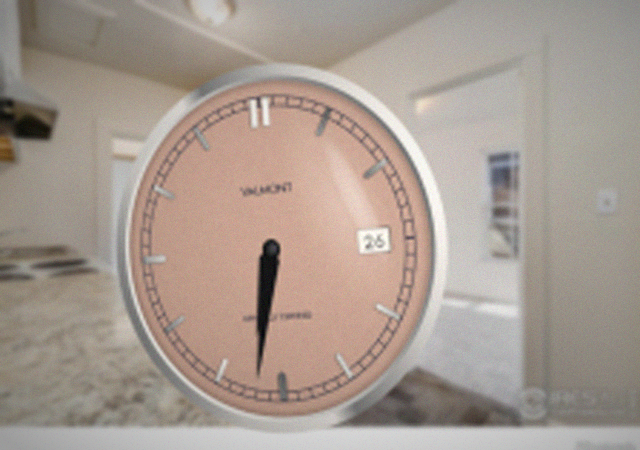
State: 6:32
